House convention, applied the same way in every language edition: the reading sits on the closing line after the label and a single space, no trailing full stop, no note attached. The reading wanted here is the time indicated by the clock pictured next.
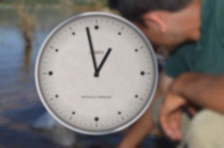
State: 12:58
